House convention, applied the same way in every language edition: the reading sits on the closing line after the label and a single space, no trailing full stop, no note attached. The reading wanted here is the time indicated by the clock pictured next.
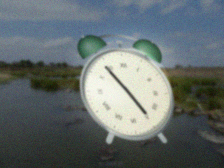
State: 4:54
